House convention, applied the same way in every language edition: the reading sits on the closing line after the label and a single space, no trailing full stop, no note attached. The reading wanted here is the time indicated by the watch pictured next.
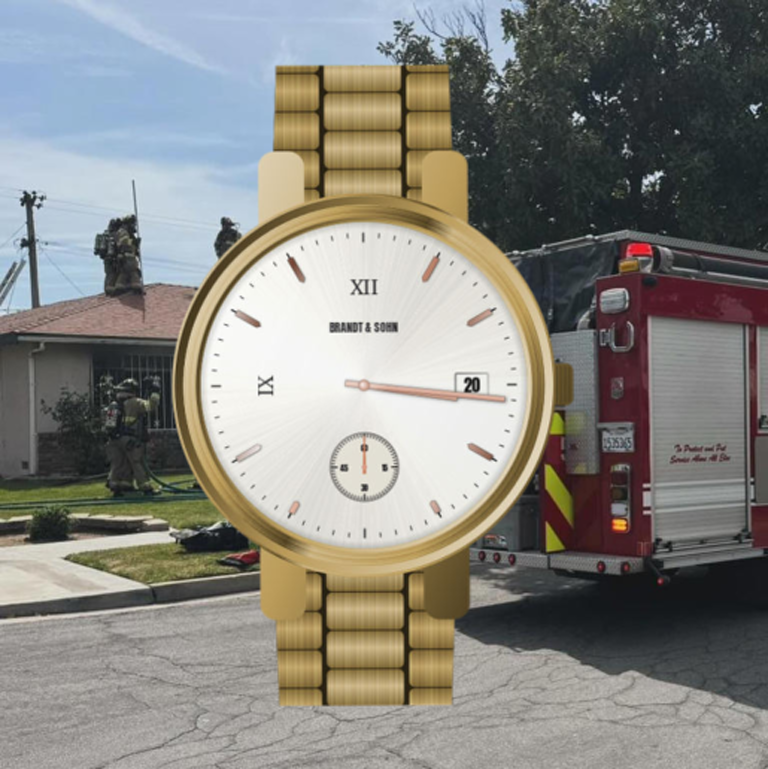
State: 3:16
